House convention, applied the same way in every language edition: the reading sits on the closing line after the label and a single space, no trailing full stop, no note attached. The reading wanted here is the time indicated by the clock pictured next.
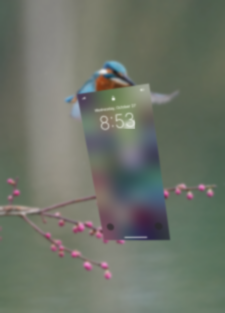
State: 8:53
